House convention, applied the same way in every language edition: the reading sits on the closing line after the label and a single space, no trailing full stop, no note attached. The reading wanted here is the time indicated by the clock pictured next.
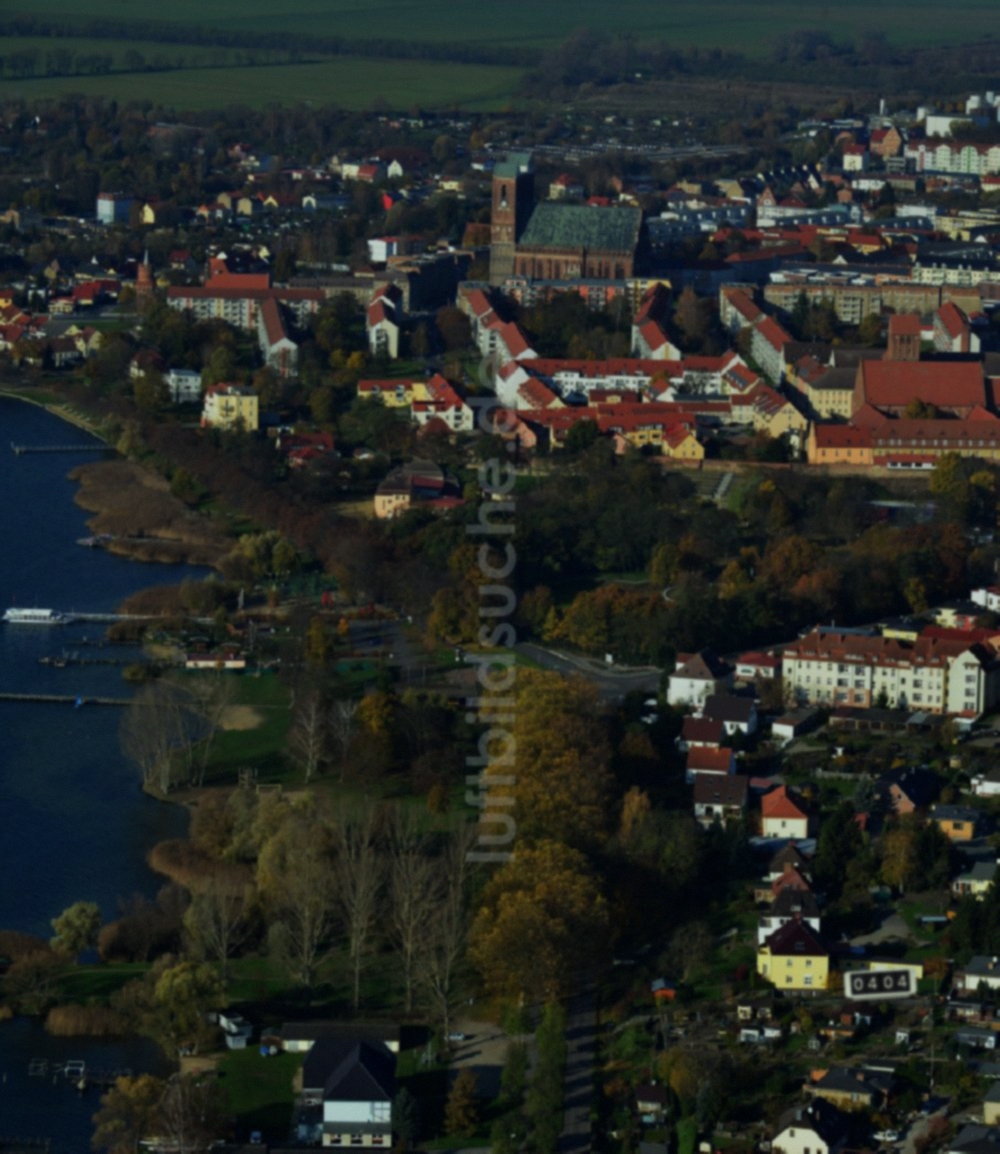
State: 4:04
